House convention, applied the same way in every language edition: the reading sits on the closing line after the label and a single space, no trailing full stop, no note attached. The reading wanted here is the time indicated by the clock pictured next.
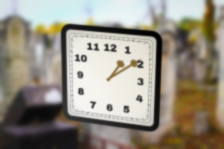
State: 1:09
